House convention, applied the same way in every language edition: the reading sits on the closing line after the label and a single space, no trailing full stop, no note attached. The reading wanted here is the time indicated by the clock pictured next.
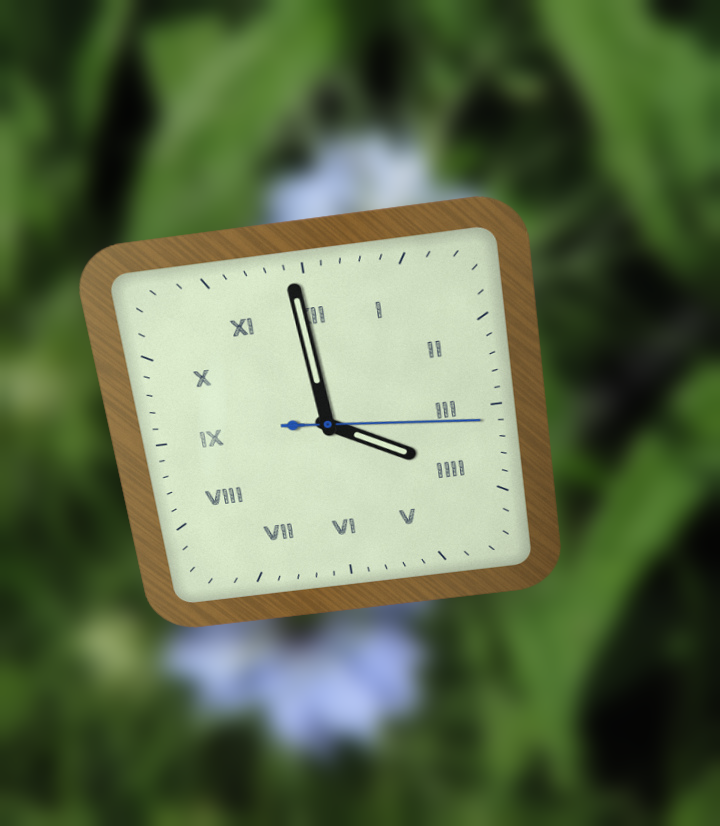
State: 3:59:16
